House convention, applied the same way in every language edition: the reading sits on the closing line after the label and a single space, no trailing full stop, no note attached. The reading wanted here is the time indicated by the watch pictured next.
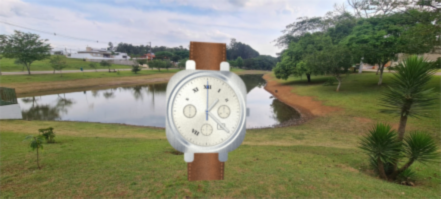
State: 1:22
